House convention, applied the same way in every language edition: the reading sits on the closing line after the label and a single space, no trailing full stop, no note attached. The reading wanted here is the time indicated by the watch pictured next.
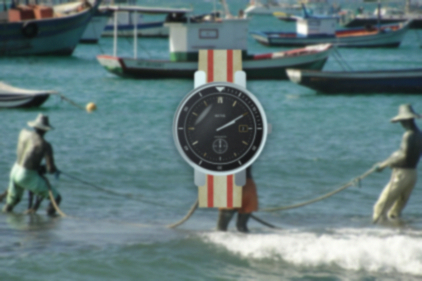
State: 2:10
